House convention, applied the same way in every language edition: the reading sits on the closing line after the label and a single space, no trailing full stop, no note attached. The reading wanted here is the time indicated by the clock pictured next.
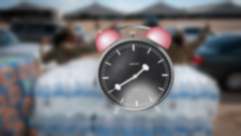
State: 1:40
